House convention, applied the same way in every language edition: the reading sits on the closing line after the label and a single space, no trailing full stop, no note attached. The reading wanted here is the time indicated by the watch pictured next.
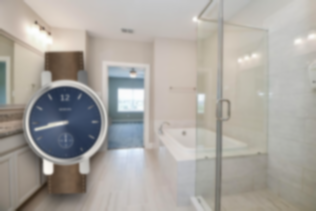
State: 8:43
